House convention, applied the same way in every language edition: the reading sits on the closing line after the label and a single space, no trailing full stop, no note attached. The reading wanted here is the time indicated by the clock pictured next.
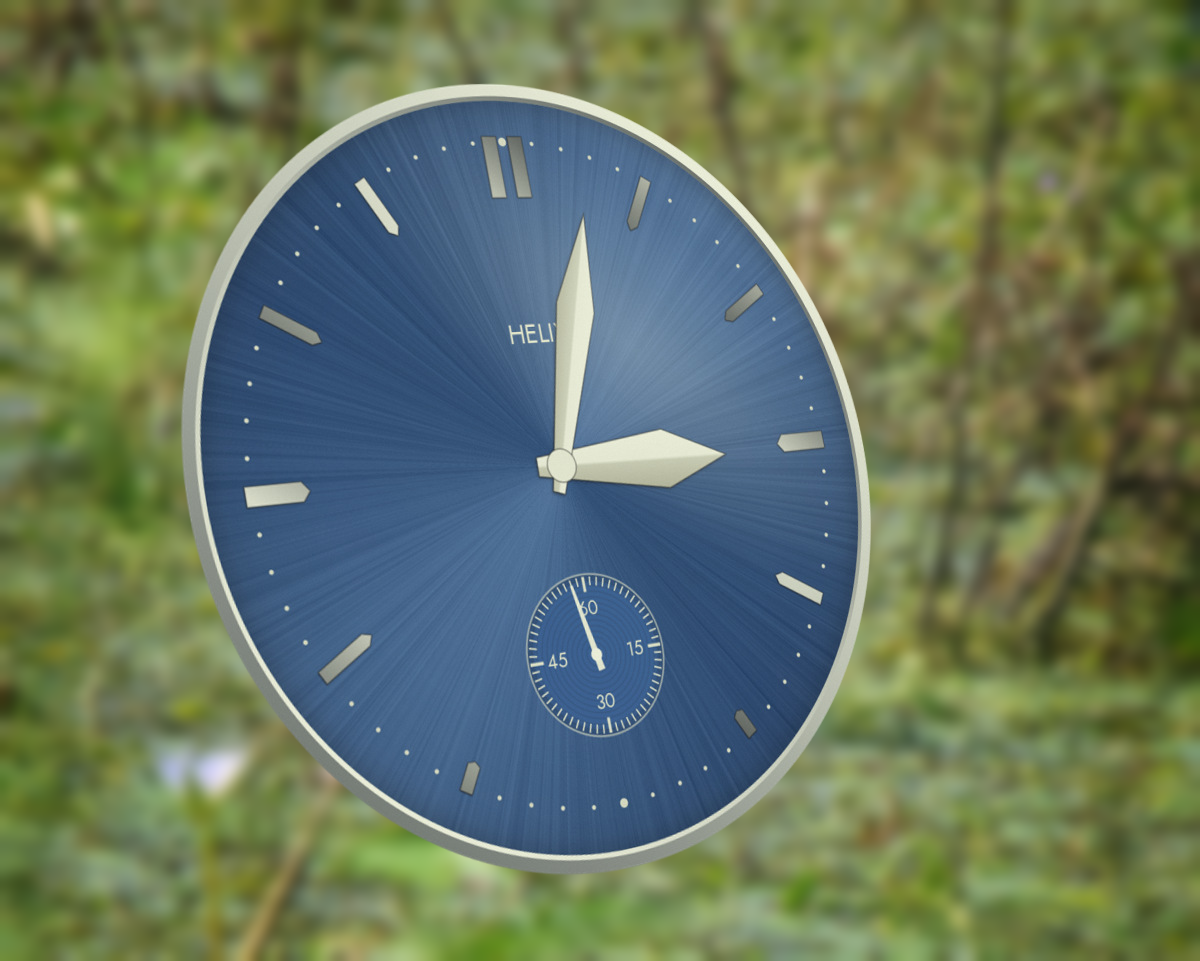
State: 3:02:58
